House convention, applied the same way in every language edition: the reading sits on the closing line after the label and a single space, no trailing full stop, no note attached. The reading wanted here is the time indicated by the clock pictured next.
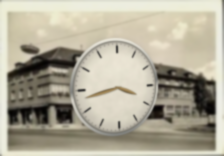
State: 3:43
